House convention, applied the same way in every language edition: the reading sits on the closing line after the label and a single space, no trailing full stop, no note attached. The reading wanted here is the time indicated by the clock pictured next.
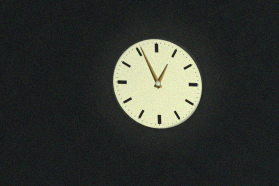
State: 12:56
